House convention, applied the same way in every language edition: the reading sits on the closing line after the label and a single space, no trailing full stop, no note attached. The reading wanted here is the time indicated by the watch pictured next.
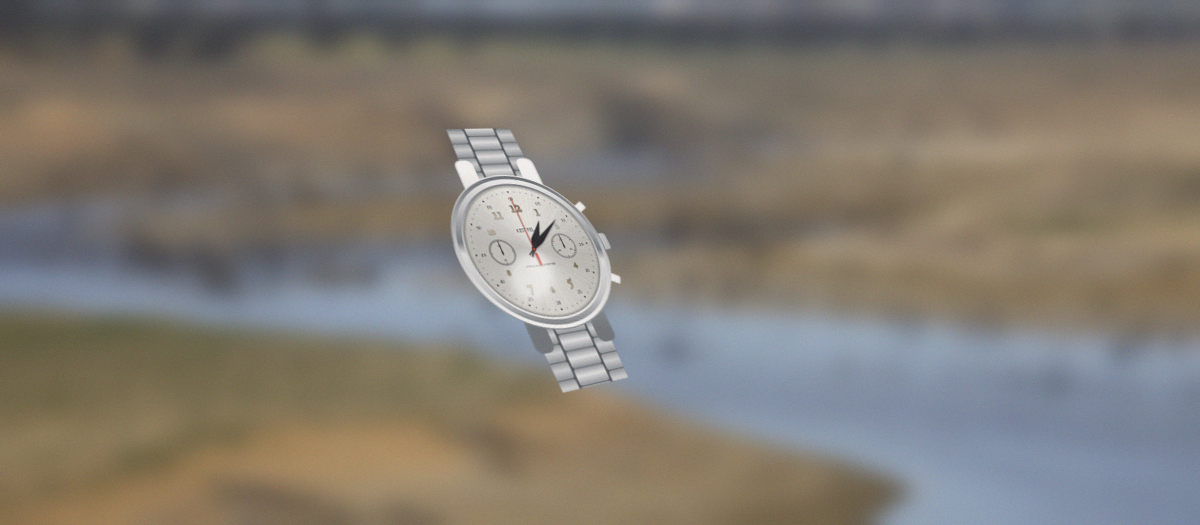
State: 1:09
